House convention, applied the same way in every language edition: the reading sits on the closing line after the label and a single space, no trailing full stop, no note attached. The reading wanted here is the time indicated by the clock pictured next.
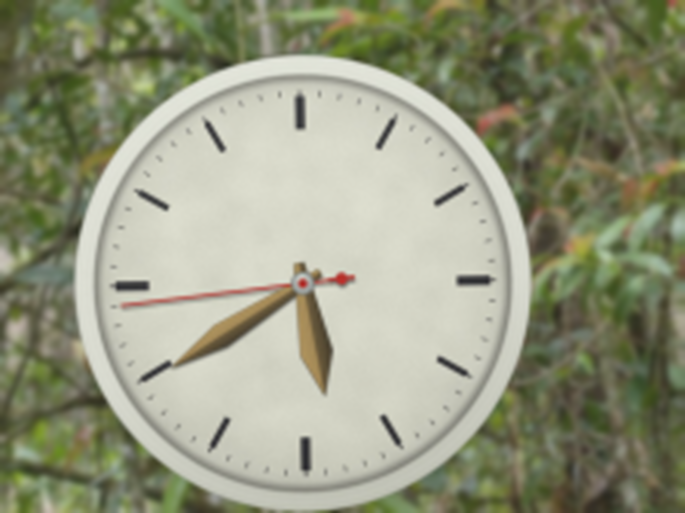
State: 5:39:44
